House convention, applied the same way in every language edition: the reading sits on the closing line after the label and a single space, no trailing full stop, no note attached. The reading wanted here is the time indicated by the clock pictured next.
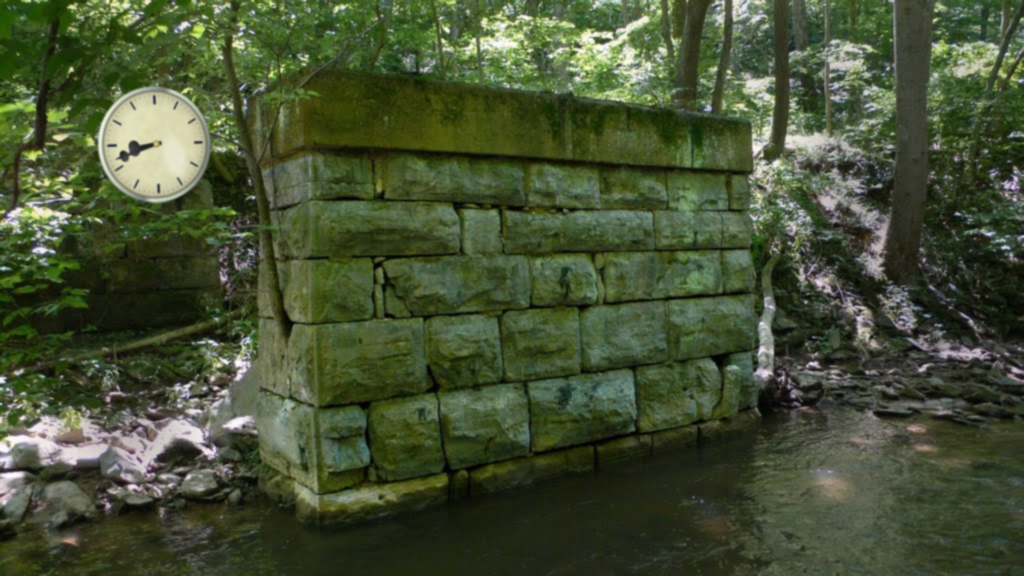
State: 8:42
